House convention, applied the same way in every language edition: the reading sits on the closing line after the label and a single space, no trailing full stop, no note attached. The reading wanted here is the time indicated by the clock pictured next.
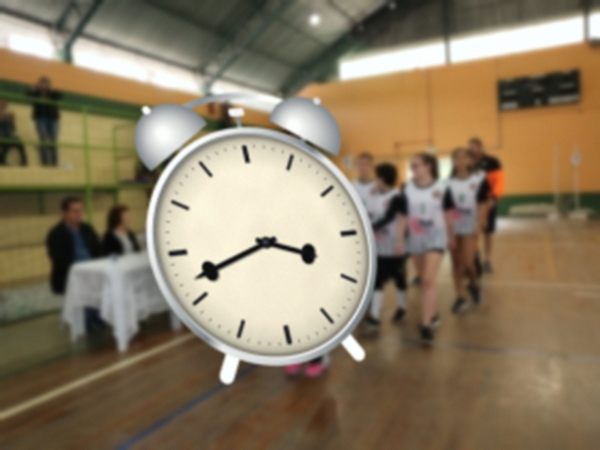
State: 3:42
